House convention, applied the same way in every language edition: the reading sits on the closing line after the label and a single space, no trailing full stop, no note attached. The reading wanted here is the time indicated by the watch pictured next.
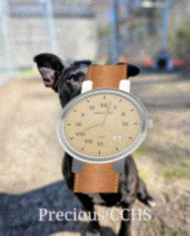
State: 8:02
